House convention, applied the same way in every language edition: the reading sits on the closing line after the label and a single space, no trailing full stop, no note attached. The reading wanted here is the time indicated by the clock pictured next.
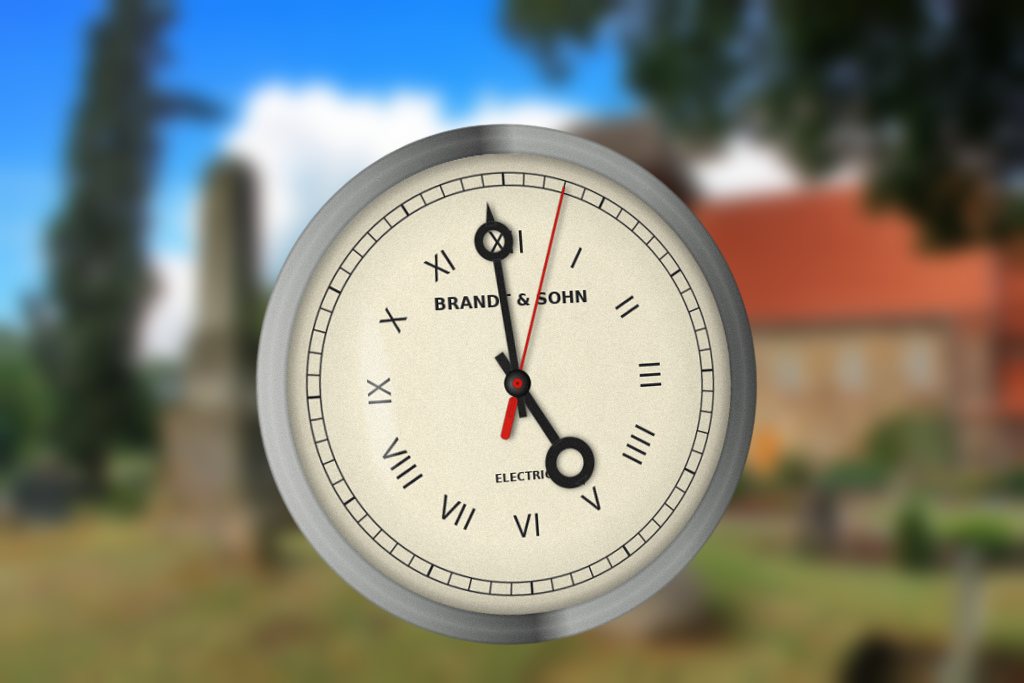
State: 4:59:03
